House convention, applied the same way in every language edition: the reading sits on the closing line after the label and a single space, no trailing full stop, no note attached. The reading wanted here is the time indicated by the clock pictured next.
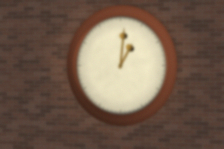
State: 1:01
